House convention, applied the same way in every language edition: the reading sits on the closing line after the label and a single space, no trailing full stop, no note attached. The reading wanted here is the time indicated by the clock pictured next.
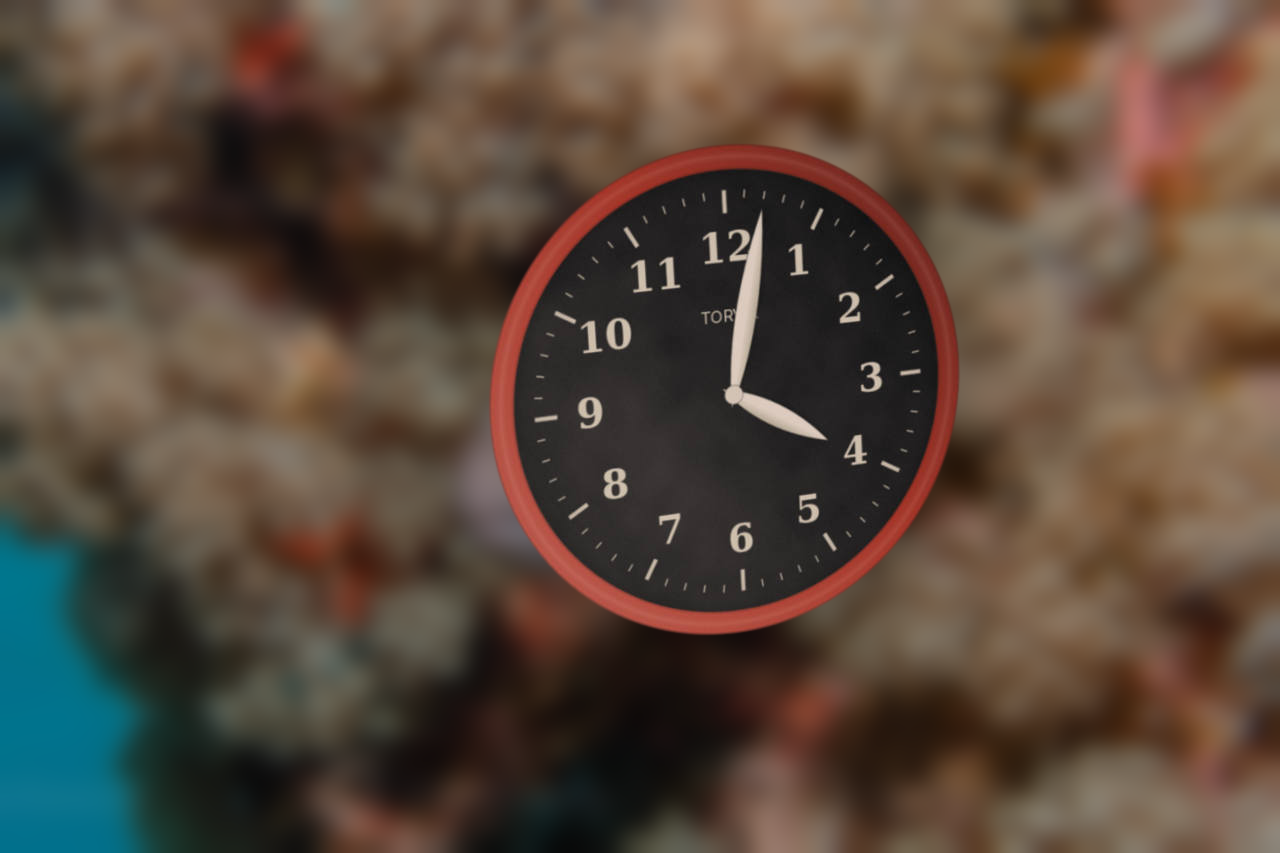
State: 4:02
